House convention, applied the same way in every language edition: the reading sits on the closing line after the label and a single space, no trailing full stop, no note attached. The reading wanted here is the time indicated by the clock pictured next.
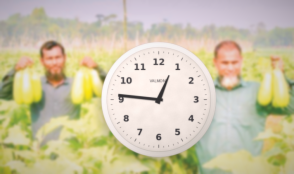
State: 12:46
